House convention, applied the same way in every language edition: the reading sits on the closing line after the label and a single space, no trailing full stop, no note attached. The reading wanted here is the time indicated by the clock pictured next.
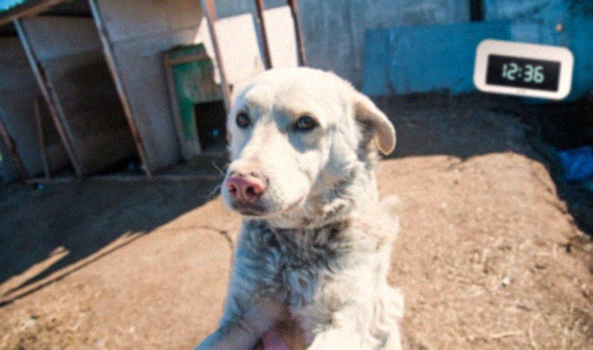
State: 12:36
